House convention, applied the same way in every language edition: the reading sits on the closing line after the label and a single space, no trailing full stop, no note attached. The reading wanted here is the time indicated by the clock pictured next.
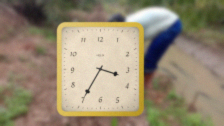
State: 3:35
